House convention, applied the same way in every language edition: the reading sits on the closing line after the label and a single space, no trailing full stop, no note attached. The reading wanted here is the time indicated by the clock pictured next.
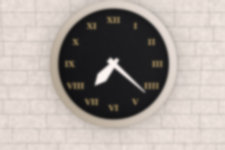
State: 7:22
